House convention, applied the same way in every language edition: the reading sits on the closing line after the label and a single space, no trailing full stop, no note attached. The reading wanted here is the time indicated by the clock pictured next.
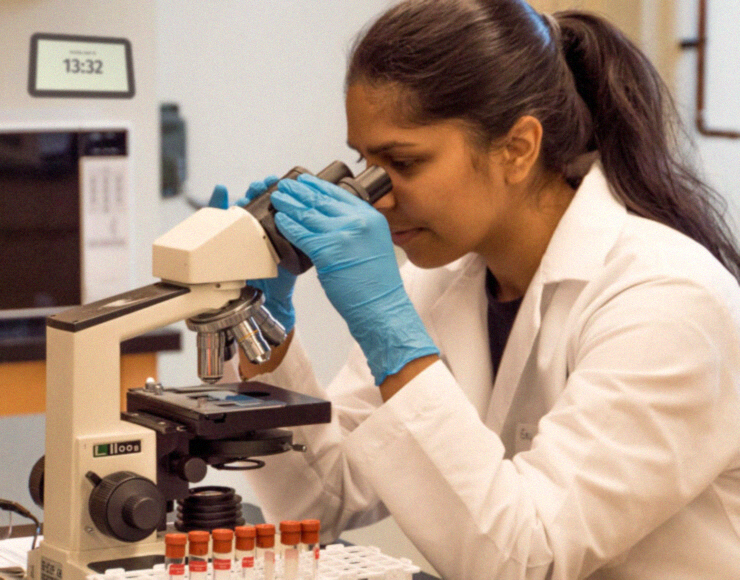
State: 13:32
